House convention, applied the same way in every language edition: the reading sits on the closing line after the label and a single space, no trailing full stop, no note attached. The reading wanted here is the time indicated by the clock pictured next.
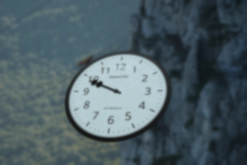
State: 9:49
